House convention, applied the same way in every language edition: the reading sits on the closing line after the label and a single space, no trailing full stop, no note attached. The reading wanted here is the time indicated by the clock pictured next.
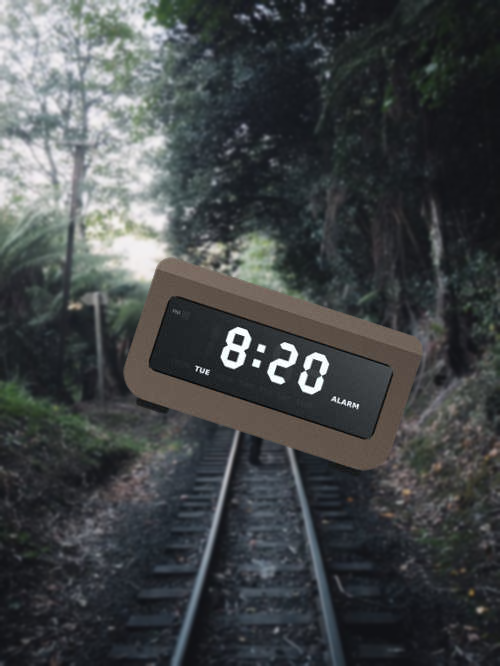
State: 8:20
